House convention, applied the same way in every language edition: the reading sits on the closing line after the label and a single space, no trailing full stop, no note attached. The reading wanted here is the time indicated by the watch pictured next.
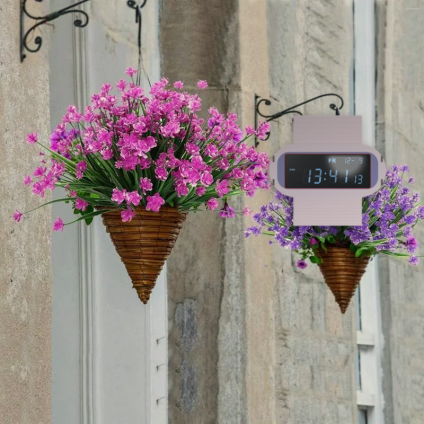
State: 13:41:13
